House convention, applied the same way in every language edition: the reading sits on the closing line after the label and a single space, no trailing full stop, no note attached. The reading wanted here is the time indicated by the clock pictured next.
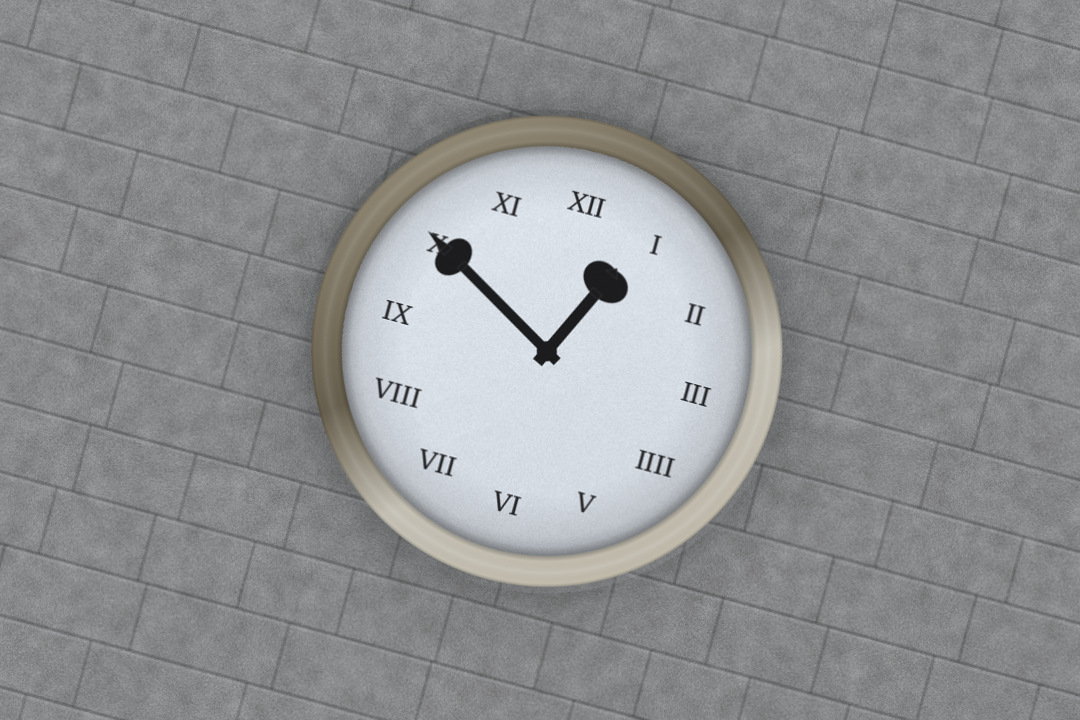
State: 12:50
